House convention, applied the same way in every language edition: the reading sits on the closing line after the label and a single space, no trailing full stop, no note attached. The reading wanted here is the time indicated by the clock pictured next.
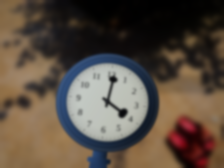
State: 4:01
